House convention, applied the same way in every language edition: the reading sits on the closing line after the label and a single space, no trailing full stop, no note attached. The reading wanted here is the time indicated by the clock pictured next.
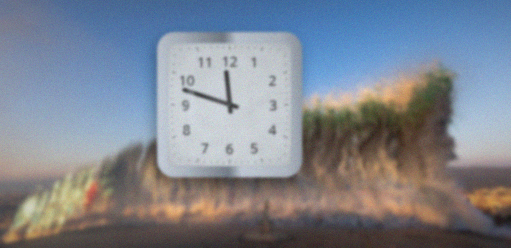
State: 11:48
